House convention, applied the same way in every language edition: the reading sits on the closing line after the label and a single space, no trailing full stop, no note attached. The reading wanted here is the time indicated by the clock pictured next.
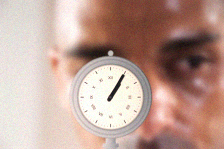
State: 1:05
